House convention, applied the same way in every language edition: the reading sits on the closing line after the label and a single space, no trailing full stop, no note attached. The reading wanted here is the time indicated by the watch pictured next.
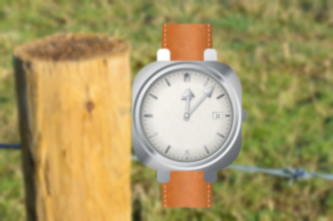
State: 12:07
